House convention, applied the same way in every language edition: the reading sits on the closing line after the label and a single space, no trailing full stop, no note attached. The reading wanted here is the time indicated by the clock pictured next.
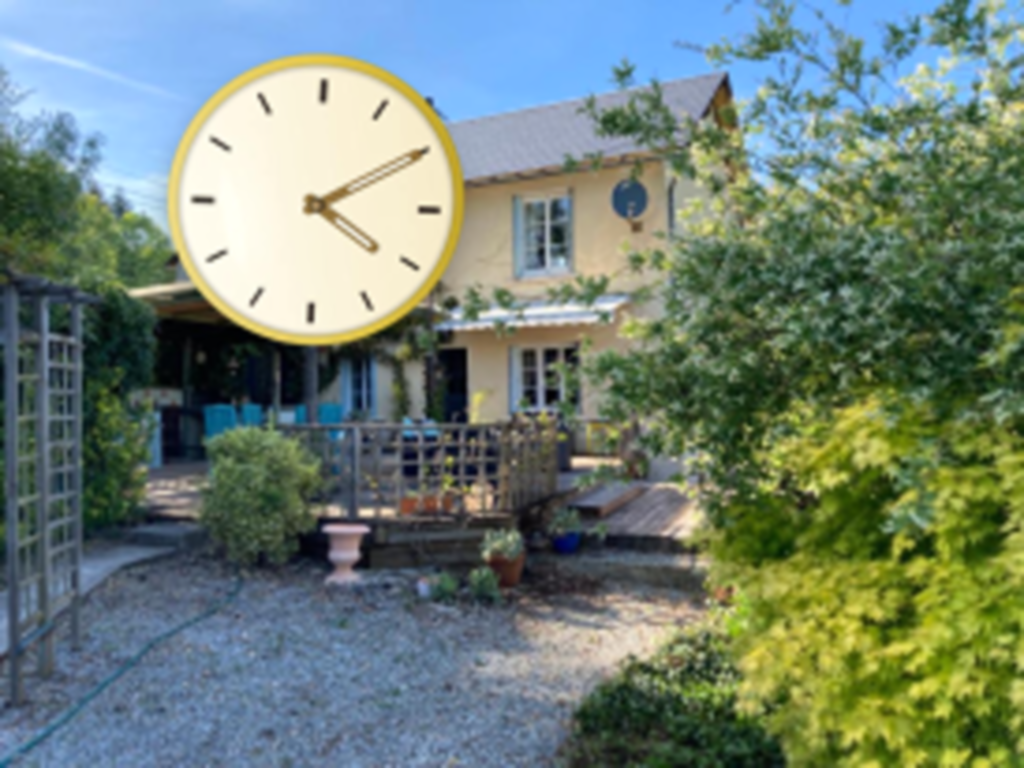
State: 4:10
